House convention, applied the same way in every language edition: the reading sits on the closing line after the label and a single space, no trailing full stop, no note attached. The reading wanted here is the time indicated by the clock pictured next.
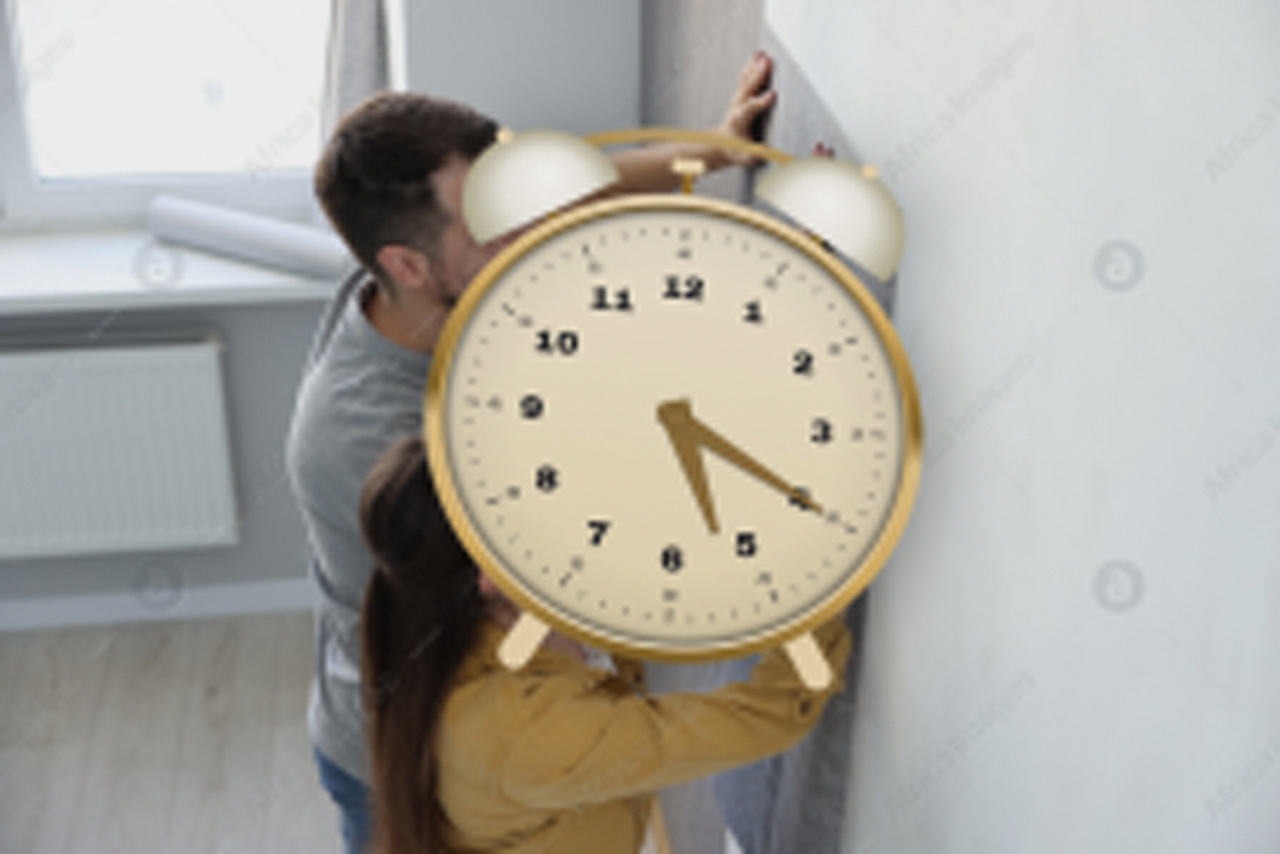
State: 5:20
